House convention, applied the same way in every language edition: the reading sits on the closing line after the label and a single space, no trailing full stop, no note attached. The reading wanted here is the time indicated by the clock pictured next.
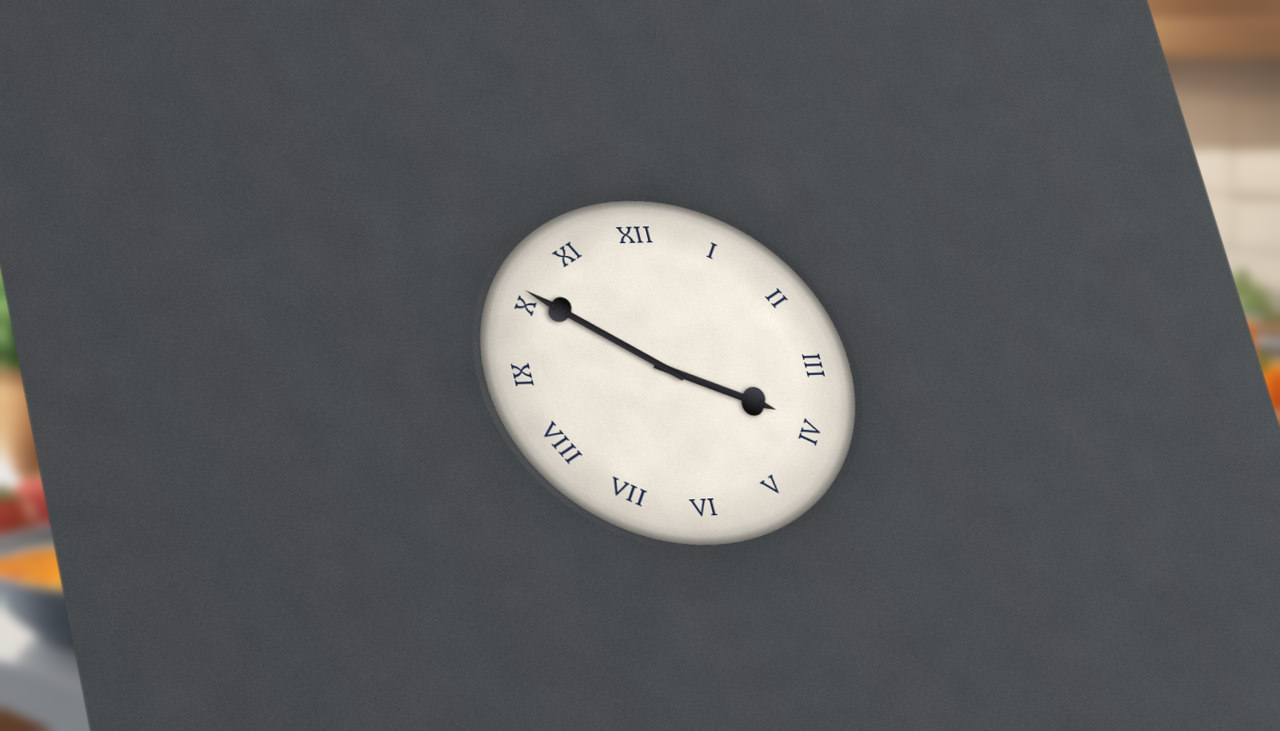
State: 3:51
